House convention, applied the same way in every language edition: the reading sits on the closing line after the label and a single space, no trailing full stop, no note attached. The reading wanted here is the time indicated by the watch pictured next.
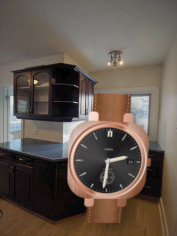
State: 2:31
